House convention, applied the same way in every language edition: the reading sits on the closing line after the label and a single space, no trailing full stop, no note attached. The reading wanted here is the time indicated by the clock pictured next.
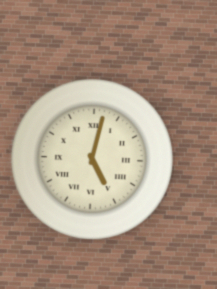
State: 5:02
